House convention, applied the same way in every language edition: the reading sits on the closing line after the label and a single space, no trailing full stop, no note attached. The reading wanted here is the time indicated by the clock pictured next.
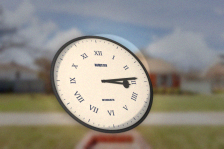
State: 3:14
